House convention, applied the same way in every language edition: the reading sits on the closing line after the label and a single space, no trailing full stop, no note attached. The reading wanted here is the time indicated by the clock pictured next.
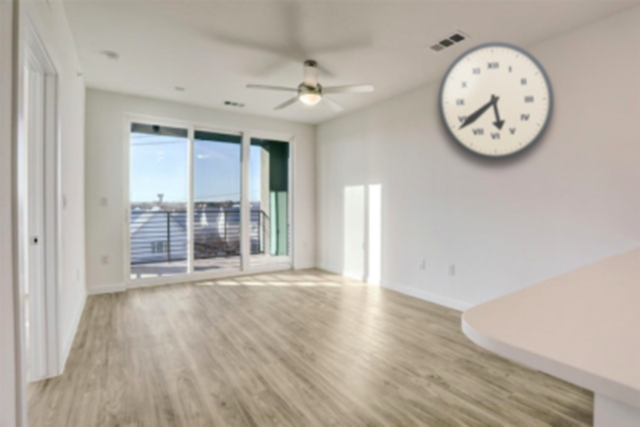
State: 5:39
